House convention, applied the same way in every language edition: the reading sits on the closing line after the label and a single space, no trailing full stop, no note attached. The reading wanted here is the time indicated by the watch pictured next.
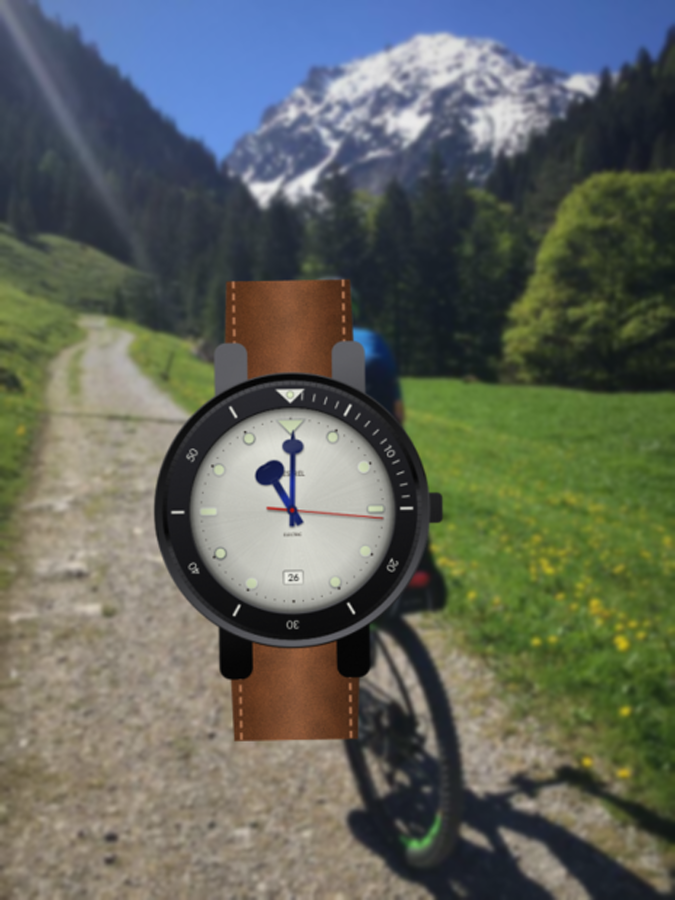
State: 11:00:16
